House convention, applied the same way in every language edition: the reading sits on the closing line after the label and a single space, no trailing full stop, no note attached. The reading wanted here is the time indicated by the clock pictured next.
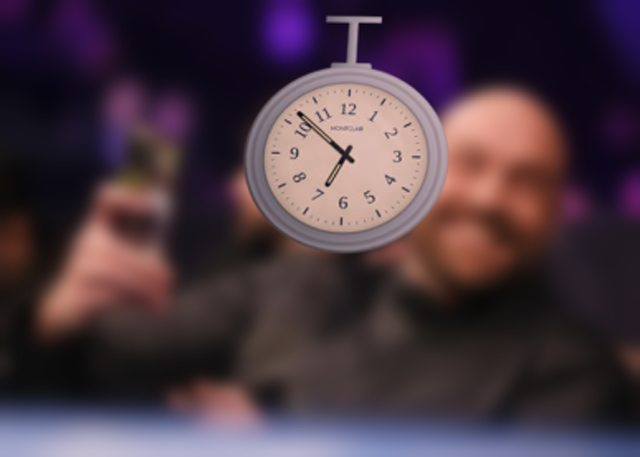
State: 6:52
